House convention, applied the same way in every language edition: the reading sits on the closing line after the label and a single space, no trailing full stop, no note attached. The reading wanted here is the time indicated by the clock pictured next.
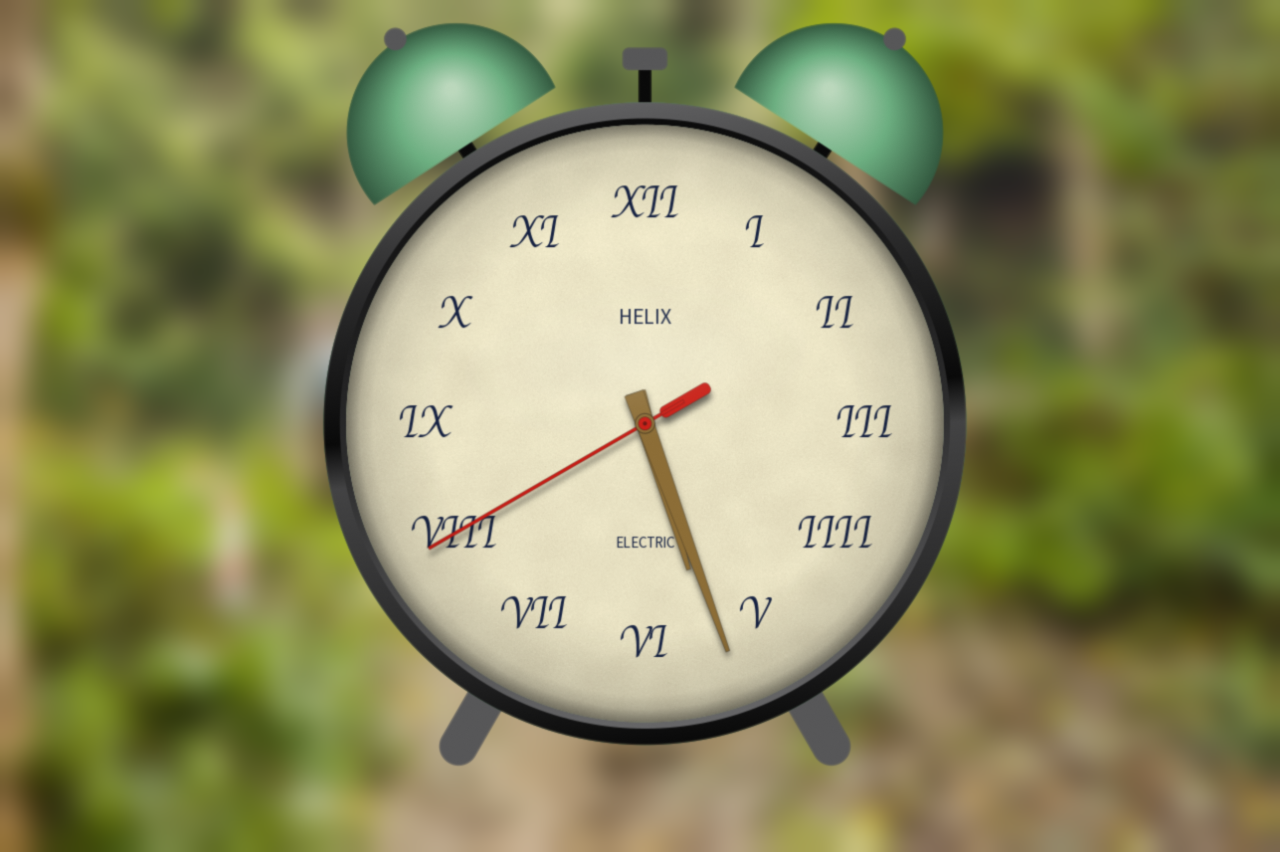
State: 5:26:40
